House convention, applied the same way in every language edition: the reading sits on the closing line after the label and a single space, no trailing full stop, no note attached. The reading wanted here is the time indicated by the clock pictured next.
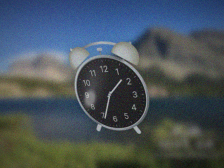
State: 1:34
